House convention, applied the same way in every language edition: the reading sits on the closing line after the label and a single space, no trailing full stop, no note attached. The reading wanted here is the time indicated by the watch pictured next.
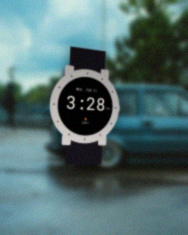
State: 3:28
